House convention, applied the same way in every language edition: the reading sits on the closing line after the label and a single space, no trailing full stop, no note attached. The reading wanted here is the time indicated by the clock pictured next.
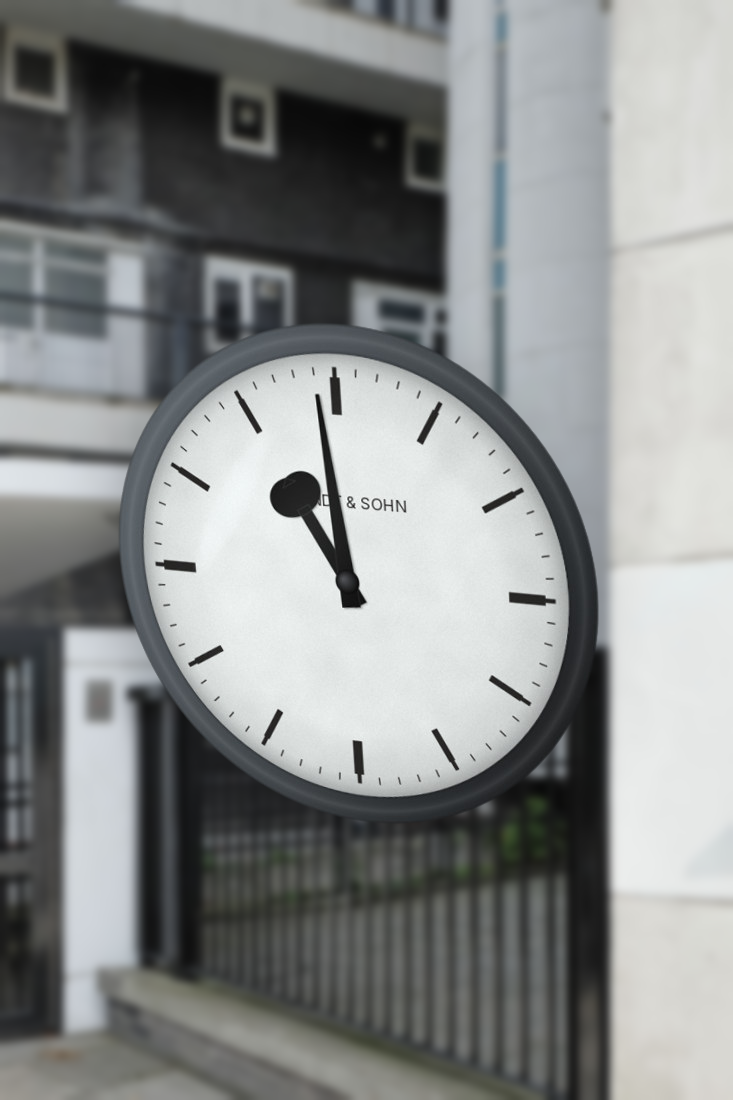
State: 10:59
